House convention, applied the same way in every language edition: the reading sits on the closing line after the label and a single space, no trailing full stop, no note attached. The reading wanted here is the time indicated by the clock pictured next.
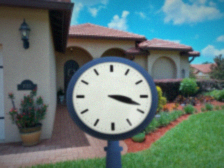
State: 3:18
